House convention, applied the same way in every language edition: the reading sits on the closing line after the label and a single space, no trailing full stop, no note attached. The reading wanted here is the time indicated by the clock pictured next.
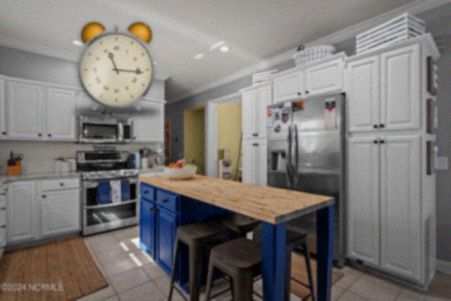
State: 11:16
